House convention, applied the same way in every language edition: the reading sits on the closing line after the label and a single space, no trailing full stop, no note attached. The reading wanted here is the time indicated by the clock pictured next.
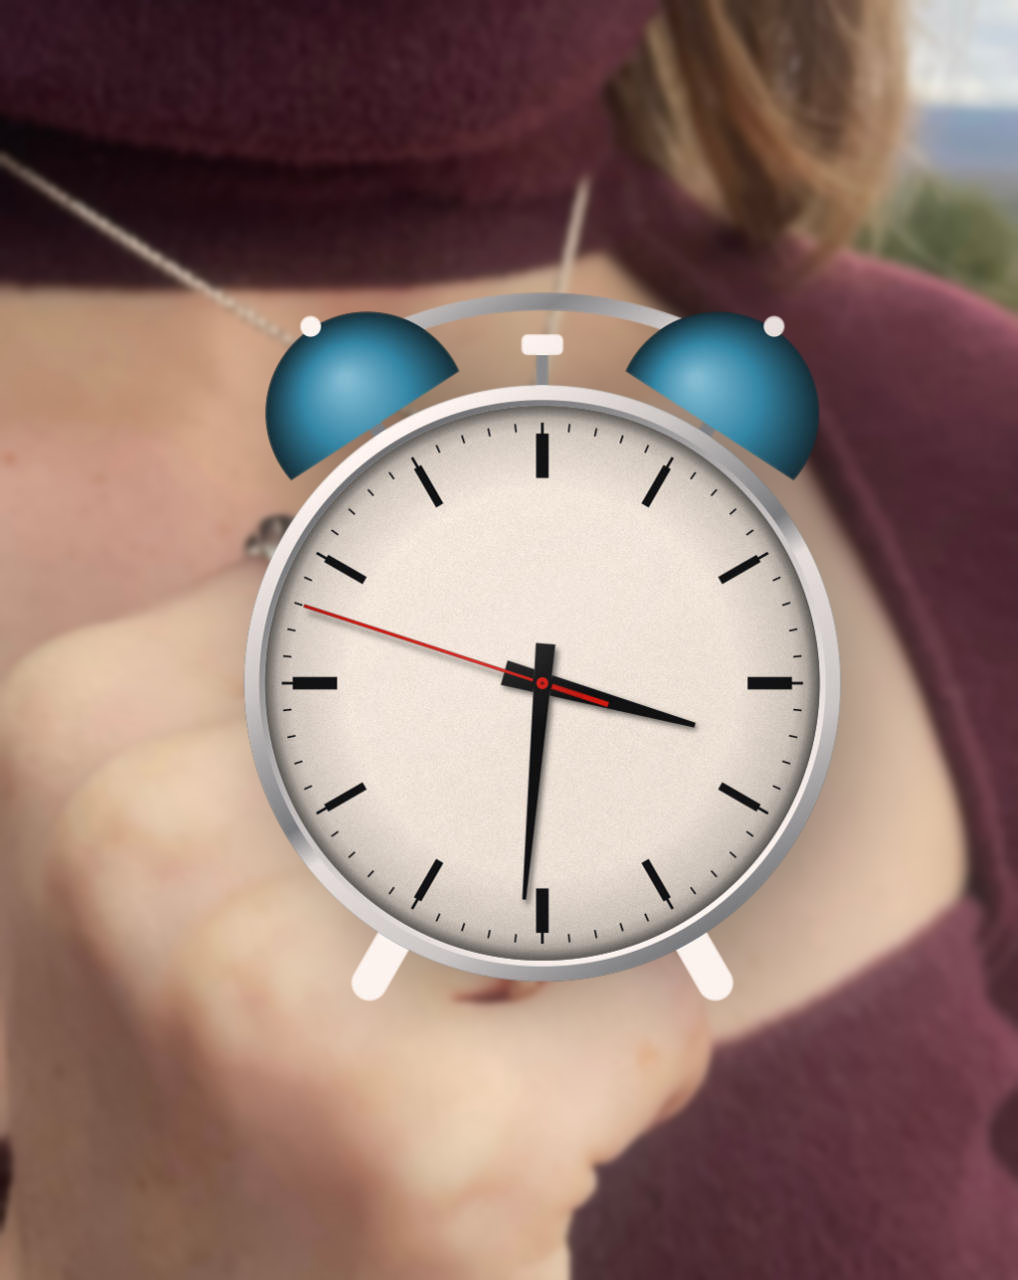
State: 3:30:48
